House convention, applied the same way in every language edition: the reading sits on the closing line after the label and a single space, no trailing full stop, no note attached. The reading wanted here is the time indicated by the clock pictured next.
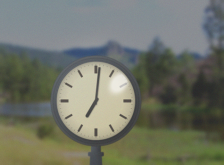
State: 7:01
